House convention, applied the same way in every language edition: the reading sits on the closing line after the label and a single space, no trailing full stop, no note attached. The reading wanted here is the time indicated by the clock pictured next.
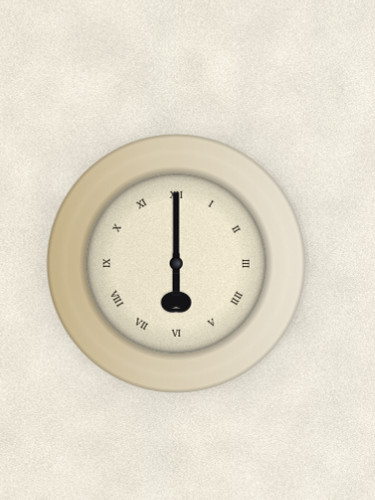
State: 6:00
